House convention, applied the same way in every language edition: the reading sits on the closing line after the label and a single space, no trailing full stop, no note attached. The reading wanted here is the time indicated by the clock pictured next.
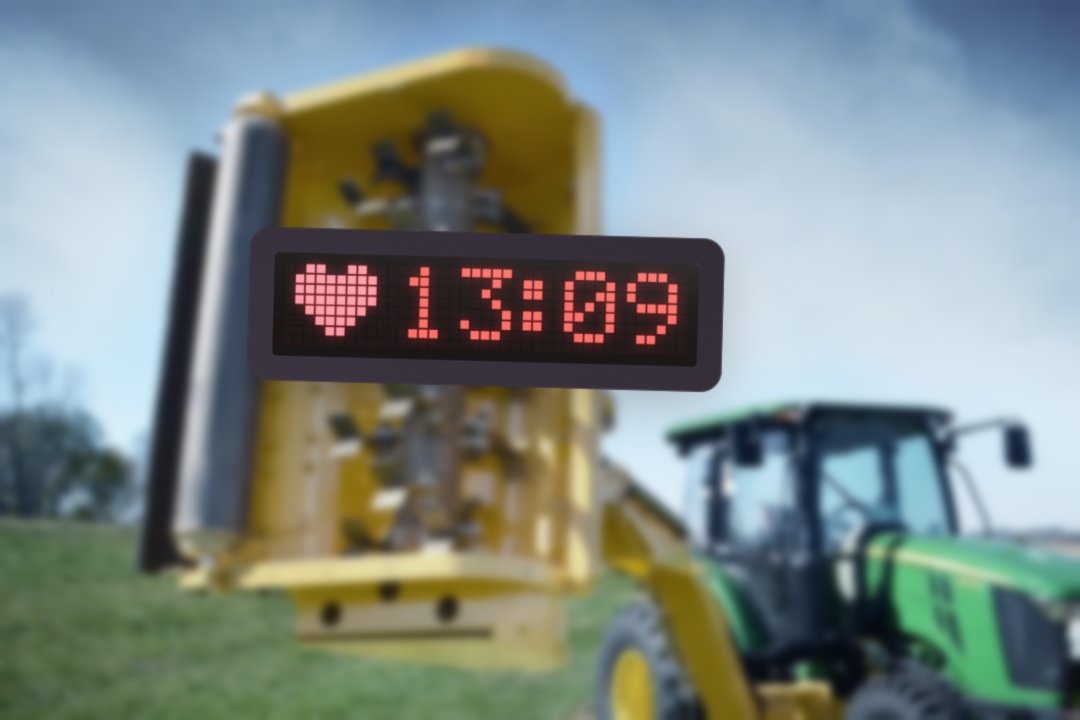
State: 13:09
